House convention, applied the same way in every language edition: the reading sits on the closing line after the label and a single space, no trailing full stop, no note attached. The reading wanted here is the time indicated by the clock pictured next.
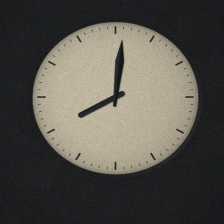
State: 8:01
